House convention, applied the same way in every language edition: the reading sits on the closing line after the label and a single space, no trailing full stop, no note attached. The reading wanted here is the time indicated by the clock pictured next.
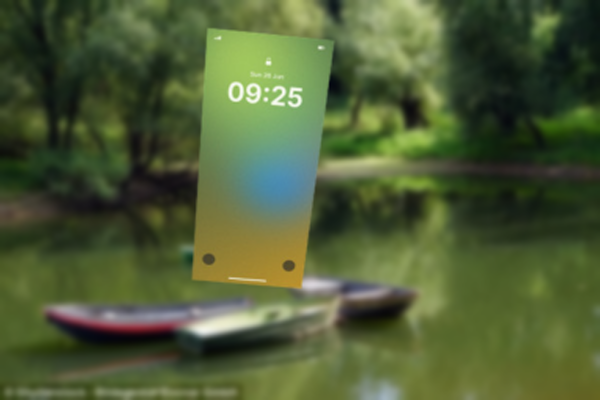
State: 9:25
